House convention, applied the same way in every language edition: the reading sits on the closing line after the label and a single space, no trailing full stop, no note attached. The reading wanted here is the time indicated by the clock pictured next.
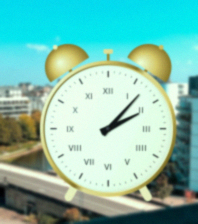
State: 2:07
